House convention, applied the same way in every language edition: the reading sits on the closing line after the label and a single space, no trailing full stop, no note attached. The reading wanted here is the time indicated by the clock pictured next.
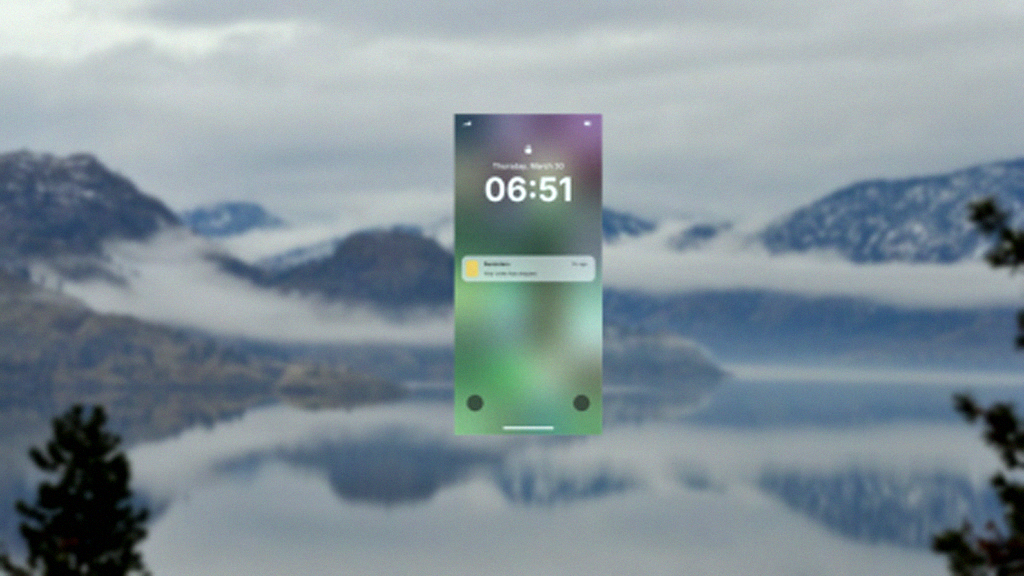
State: 6:51
